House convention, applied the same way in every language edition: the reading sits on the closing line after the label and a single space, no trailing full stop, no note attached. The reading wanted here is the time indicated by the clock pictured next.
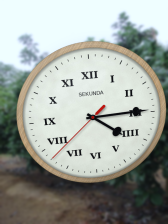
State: 4:14:38
